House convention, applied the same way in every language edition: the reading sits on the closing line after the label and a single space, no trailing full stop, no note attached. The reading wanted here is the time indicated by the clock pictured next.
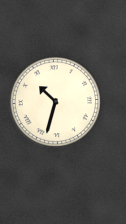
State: 10:33
